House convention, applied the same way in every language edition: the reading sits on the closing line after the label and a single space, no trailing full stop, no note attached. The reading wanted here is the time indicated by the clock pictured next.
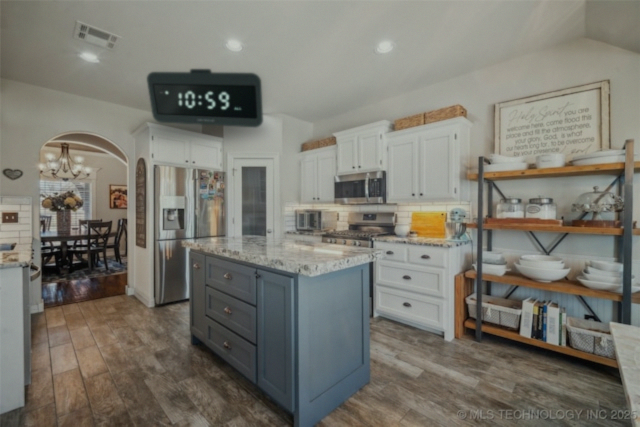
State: 10:59
